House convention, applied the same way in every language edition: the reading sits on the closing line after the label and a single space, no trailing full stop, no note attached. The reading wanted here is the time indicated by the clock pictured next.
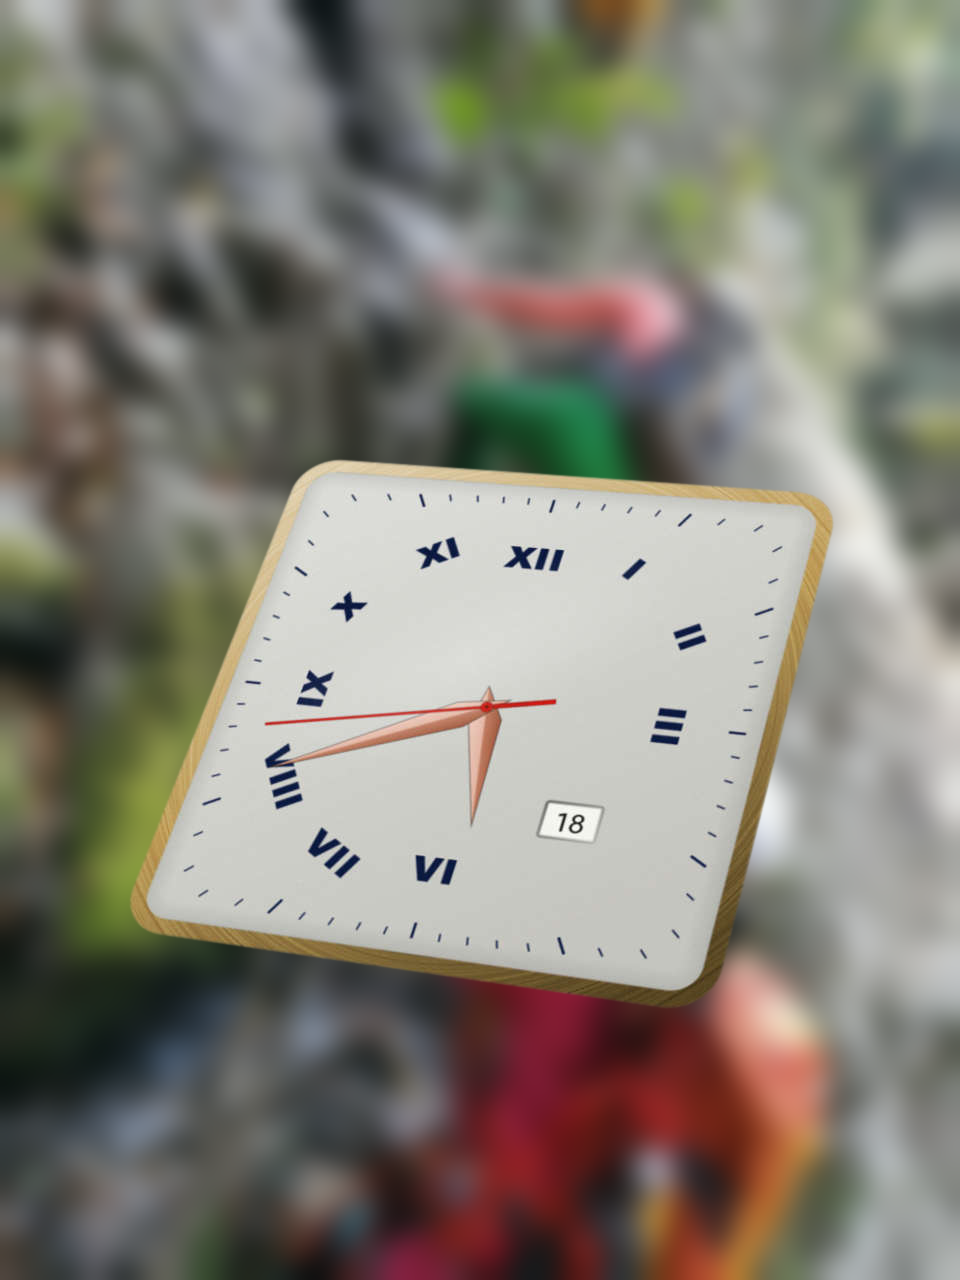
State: 5:40:43
